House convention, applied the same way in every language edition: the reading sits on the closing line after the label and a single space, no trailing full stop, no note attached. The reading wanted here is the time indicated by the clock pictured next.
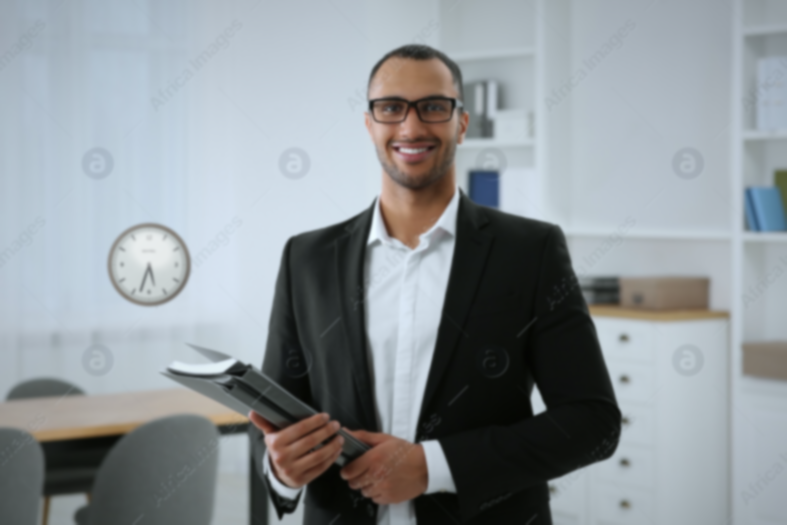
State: 5:33
